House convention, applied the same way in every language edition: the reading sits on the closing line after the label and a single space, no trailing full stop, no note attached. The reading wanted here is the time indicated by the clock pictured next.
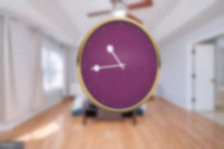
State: 10:44
